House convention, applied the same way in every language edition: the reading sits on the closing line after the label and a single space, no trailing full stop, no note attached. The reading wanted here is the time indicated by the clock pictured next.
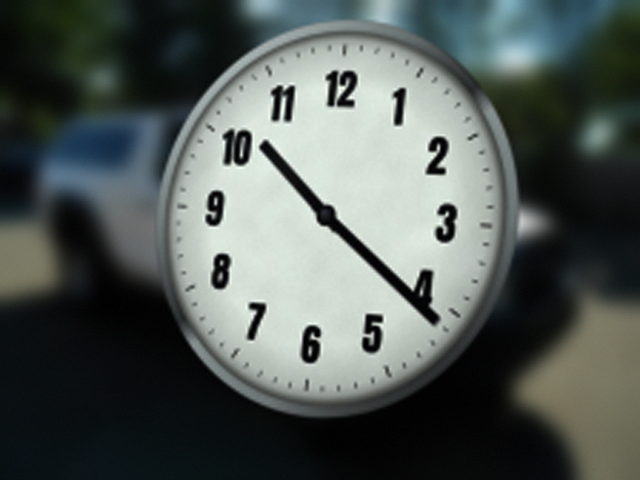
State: 10:21
